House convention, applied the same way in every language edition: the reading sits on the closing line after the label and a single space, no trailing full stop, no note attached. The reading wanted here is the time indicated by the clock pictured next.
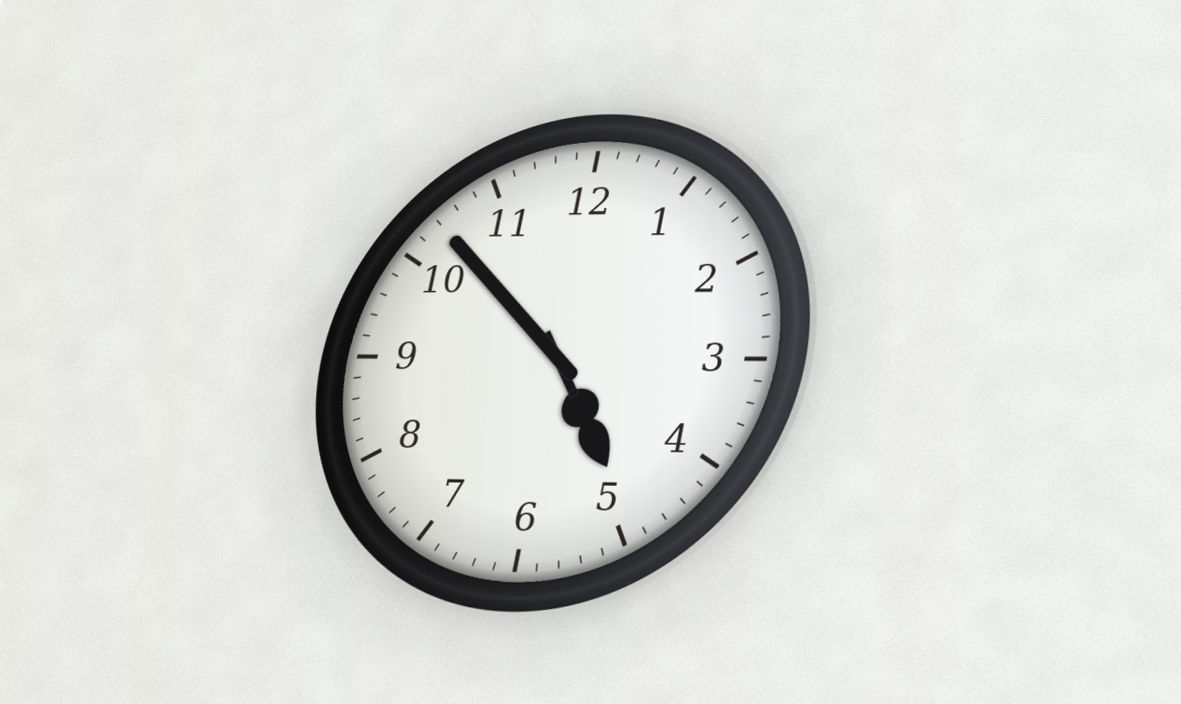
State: 4:52
